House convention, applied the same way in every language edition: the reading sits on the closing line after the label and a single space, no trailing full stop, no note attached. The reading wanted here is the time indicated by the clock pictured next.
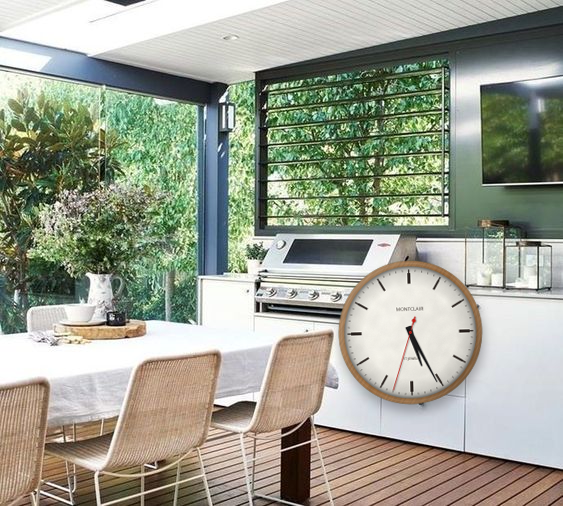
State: 5:25:33
